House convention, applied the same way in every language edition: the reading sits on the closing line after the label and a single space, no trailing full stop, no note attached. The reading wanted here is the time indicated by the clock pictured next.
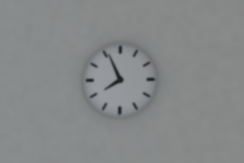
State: 7:56
